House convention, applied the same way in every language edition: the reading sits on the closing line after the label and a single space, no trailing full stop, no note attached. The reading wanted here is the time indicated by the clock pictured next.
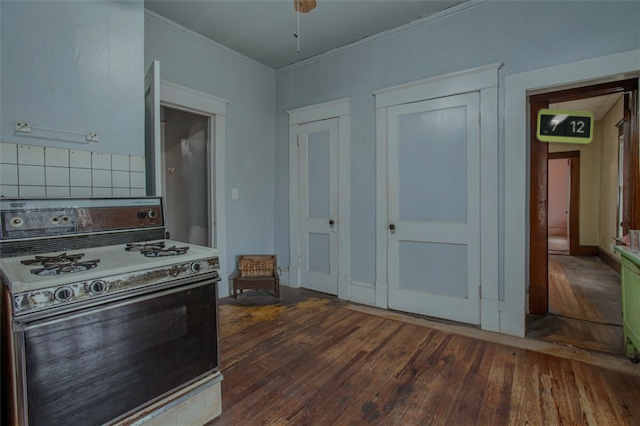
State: 7:12
